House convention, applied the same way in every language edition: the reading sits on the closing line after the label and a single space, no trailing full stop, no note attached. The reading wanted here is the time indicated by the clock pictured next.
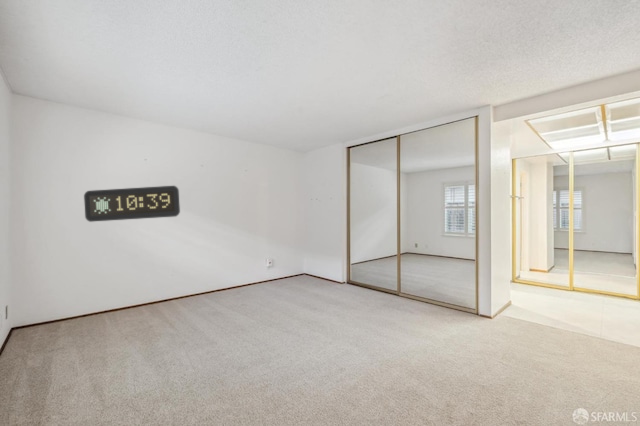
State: 10:39
